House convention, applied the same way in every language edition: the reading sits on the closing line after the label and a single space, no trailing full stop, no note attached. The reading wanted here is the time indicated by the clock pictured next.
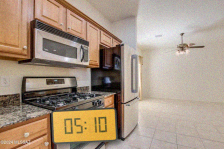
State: 5:10
